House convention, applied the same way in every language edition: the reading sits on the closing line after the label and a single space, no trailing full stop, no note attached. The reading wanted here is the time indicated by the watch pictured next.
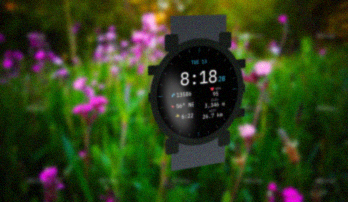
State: 8:18
